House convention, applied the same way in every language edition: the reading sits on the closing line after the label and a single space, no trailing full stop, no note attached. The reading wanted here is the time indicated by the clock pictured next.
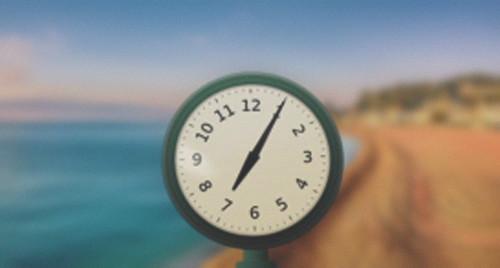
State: 7:05
